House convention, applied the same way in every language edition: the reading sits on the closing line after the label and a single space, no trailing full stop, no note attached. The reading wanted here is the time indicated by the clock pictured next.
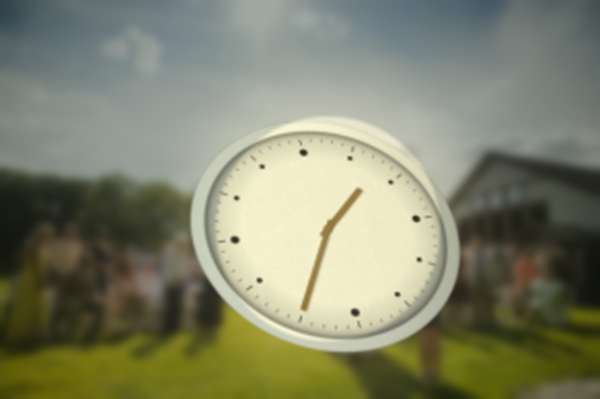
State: 1:35
